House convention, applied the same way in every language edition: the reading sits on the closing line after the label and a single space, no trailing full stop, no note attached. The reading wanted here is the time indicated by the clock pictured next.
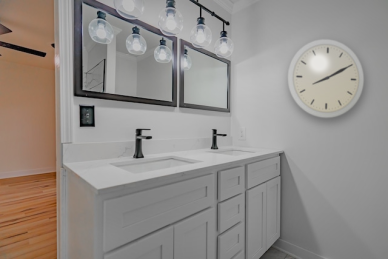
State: 8:10
